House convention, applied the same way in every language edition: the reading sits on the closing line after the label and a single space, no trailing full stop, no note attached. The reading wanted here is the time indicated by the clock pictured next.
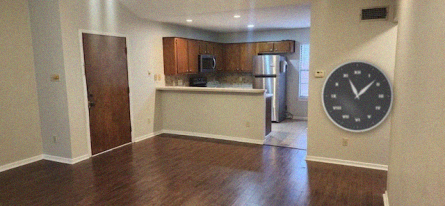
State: 11:08
